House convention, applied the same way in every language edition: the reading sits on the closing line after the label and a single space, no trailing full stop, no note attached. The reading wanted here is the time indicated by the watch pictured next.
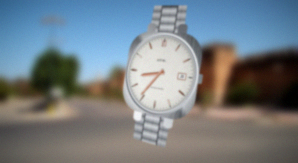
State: 8:36
